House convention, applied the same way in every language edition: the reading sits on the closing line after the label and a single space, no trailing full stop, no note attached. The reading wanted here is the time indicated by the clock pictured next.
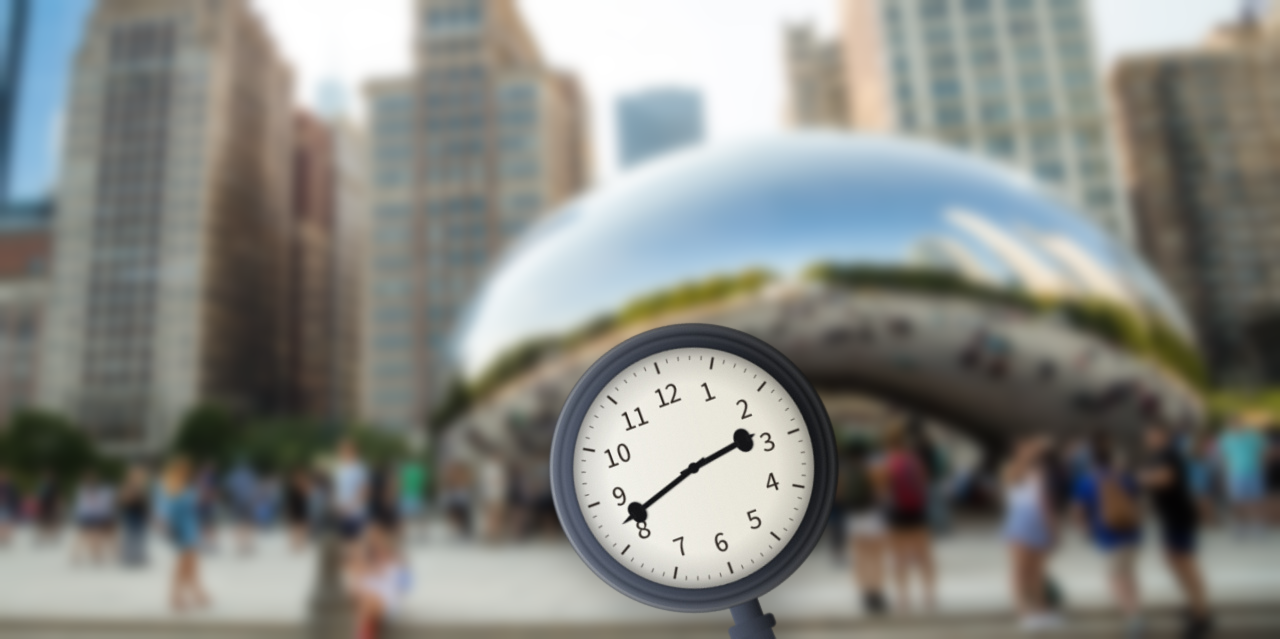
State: 2:42
